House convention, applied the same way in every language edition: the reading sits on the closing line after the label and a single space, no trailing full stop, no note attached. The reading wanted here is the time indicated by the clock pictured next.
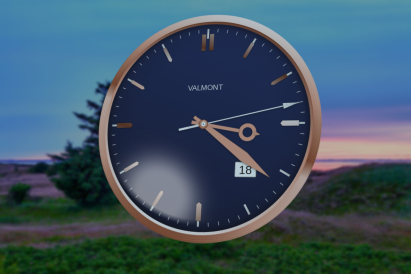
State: 3:21:13
